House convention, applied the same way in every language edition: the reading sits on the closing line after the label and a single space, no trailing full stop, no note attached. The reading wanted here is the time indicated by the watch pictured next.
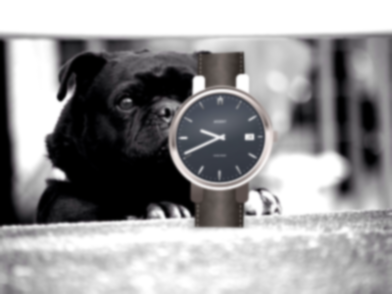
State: 9:41
